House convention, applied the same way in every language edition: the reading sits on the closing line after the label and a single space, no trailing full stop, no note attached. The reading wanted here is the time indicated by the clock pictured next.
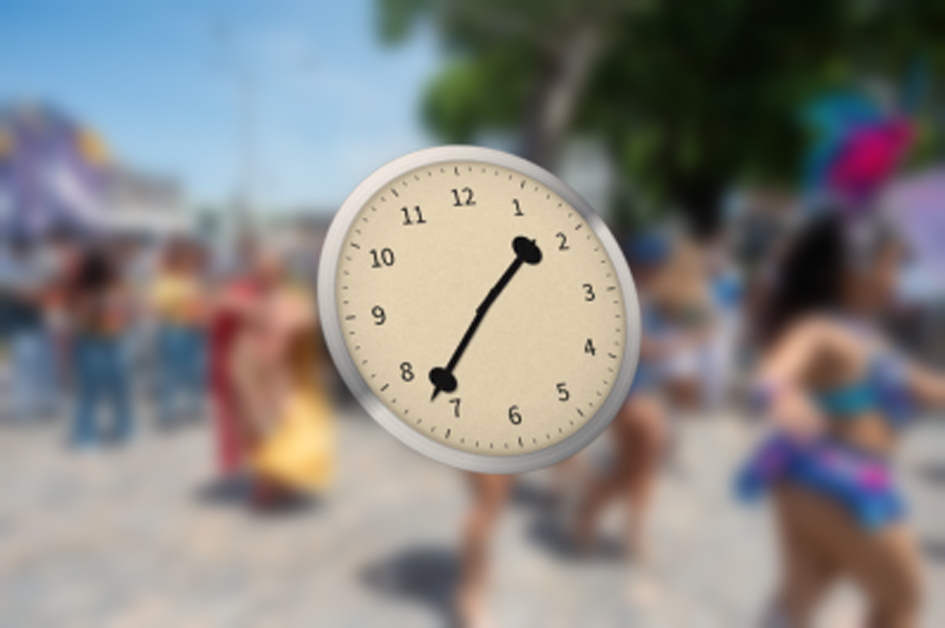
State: 1:37
